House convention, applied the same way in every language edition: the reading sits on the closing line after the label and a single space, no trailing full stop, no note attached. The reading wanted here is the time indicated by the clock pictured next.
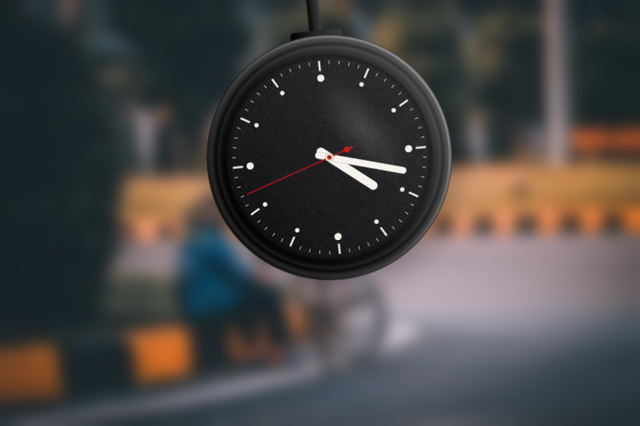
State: 4:17:42
